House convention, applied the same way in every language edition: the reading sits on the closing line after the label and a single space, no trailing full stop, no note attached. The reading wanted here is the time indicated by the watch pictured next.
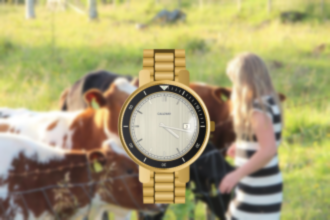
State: 4:17
